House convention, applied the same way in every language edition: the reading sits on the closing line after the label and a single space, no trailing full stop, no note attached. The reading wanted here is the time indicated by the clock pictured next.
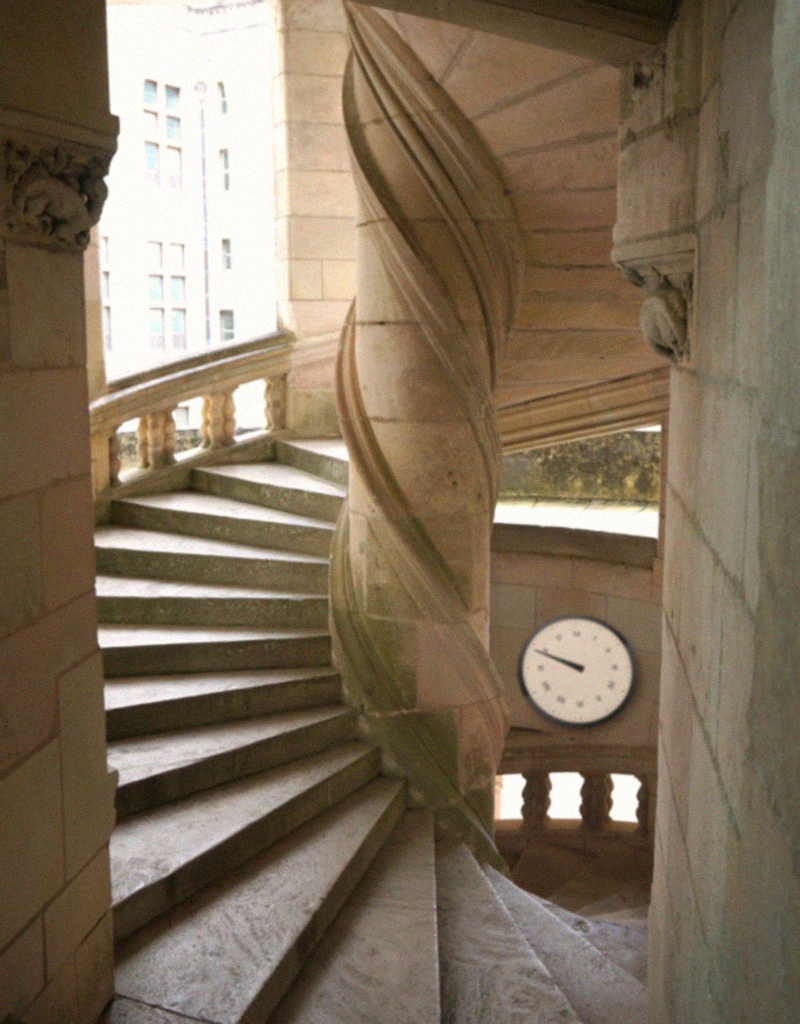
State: 9:49
